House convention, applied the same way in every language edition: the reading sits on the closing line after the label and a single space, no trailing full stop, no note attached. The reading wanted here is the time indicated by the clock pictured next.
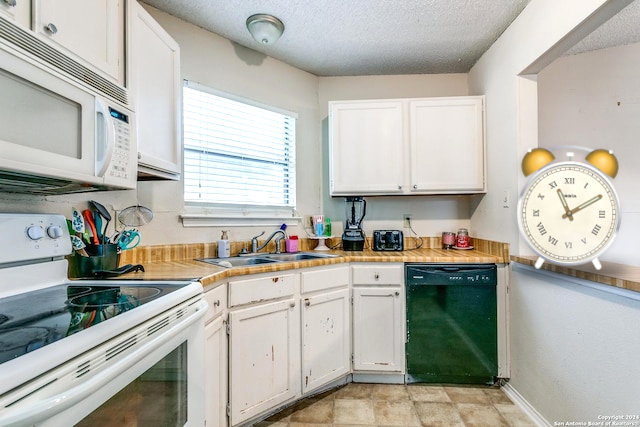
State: 11:10
